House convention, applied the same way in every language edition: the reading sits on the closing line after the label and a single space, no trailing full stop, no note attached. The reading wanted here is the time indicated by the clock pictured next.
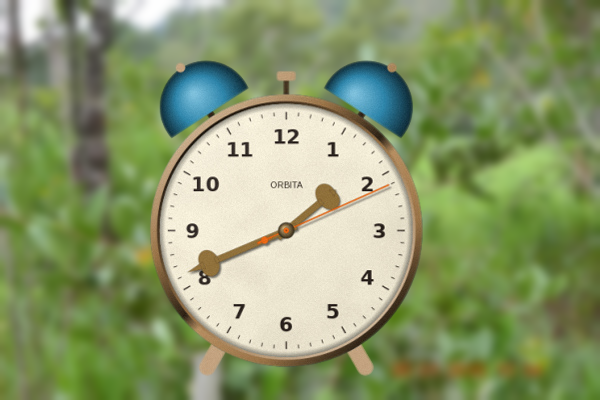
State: 1:41:11
